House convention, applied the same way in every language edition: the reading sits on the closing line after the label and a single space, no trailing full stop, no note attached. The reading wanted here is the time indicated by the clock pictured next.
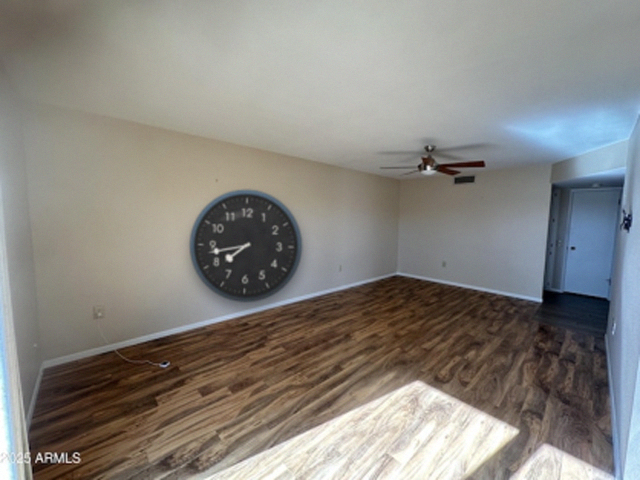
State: 7:43
